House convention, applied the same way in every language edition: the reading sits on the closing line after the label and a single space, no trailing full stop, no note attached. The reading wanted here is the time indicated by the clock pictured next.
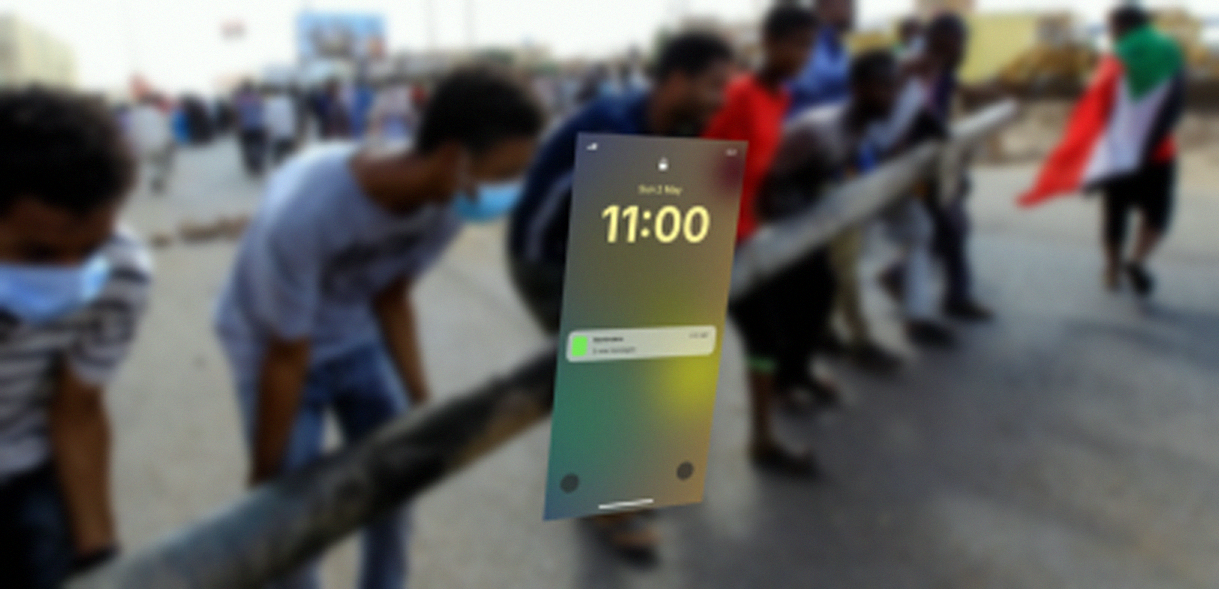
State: 11:00
